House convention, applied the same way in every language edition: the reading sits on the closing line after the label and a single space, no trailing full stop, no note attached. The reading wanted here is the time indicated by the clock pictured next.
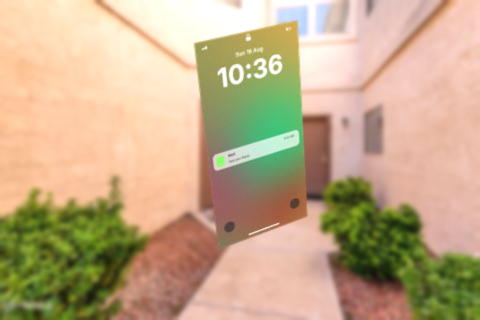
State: 10:36
